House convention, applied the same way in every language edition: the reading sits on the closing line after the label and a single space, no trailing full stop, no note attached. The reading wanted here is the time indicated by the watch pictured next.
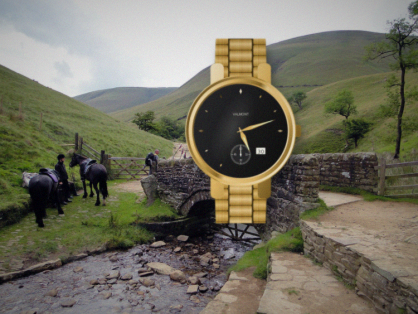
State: 5:12
